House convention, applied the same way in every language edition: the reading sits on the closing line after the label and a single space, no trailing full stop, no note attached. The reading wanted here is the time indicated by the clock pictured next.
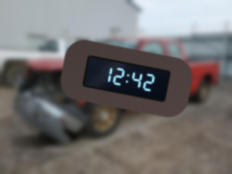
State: 12:42
